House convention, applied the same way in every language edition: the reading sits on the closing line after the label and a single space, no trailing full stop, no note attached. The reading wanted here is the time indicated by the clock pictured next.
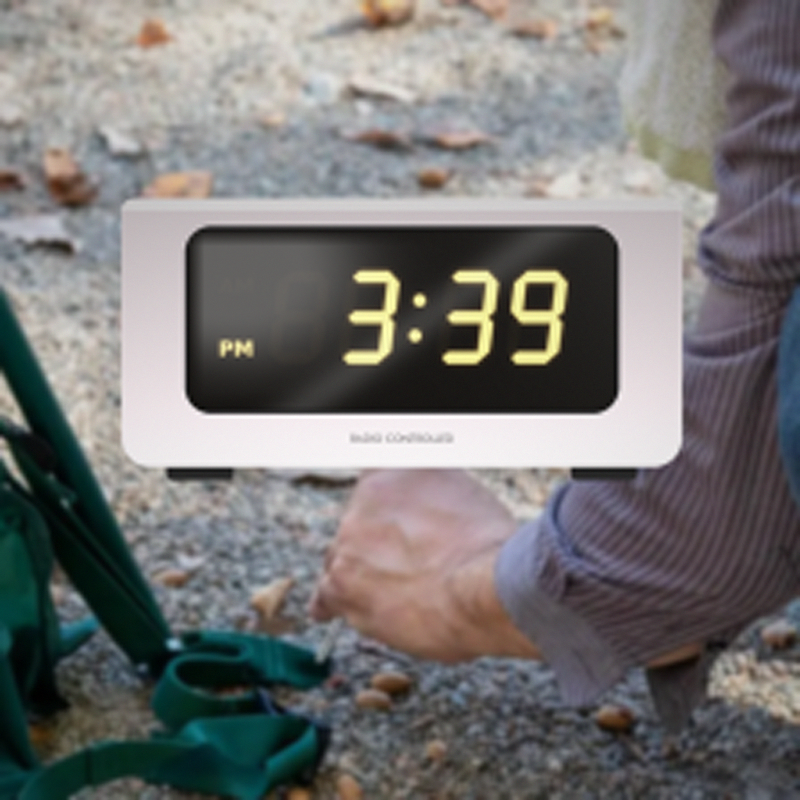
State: 3:39
